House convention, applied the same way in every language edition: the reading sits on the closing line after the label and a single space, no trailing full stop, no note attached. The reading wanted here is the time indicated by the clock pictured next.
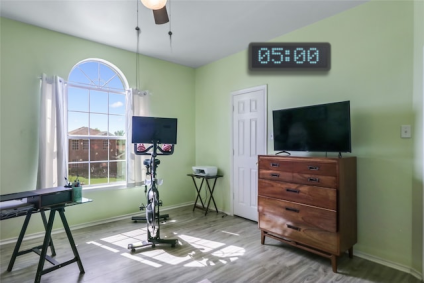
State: 5:00
